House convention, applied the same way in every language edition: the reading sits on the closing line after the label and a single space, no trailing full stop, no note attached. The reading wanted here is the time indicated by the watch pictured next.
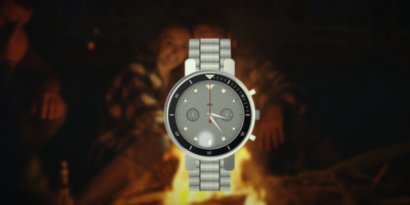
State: 3:24
